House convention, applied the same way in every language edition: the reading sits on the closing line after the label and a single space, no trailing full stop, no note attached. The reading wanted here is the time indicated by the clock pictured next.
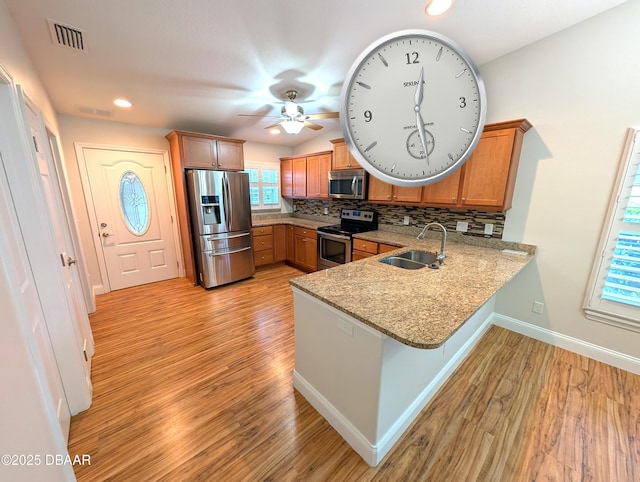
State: 12:29
